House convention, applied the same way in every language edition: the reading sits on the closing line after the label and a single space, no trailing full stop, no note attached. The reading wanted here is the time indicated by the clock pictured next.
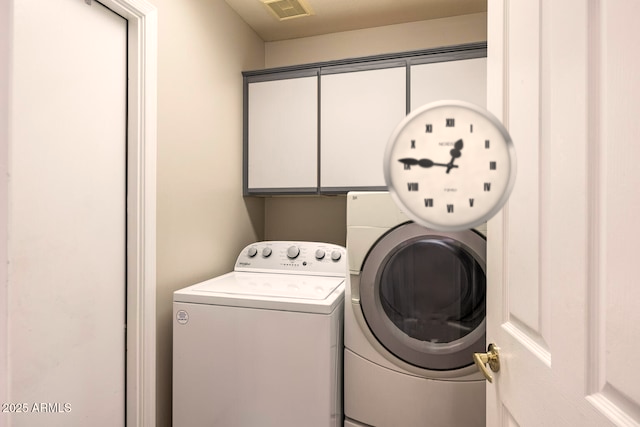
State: 12:46
